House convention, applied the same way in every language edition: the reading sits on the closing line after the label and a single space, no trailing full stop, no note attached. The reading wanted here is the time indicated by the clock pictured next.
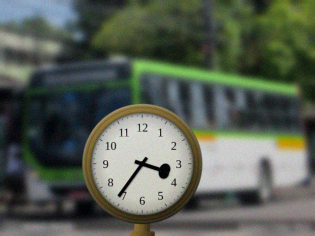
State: 3:36
